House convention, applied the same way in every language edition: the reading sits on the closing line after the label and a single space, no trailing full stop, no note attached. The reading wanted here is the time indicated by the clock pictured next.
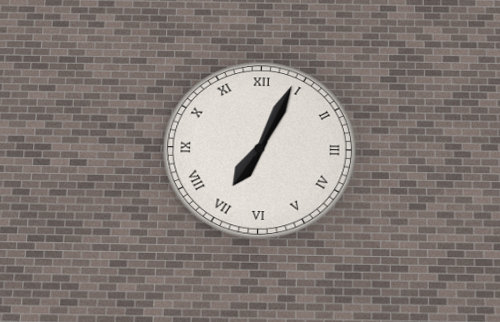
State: 7:04
